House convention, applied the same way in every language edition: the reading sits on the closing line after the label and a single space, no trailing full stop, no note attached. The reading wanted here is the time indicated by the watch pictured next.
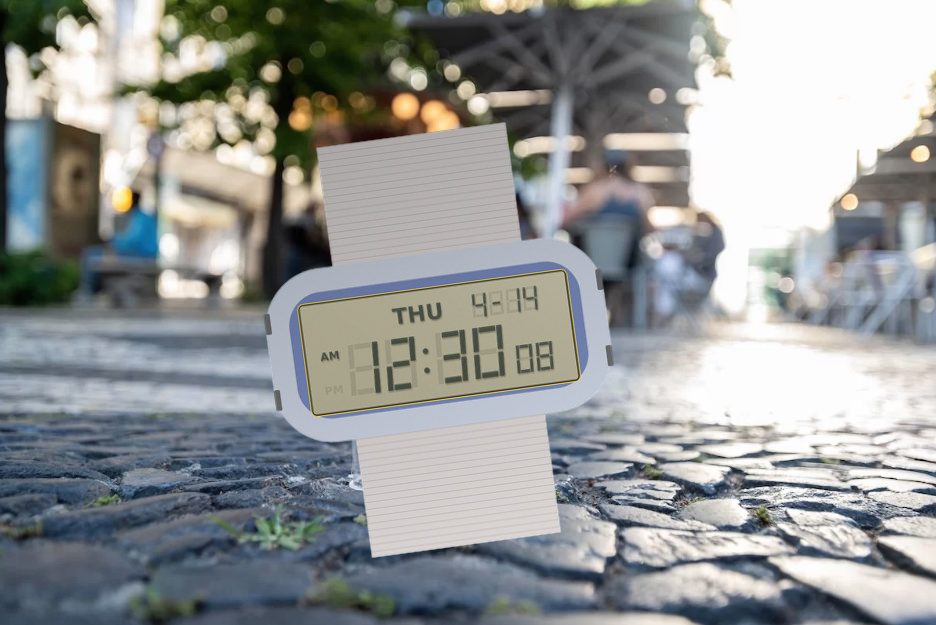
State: 12:30:08
